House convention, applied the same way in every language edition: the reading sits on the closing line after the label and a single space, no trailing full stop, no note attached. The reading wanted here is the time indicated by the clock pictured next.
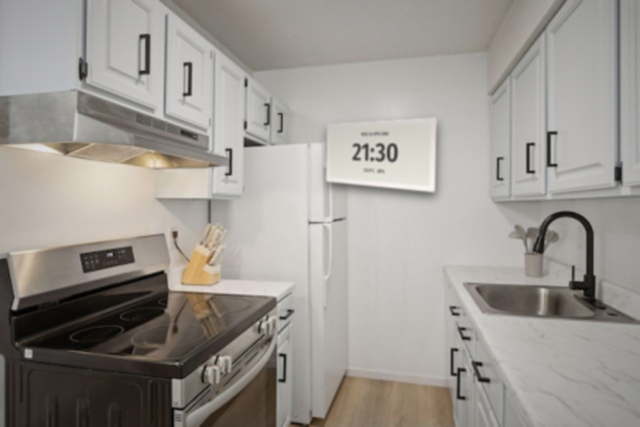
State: 21:30
